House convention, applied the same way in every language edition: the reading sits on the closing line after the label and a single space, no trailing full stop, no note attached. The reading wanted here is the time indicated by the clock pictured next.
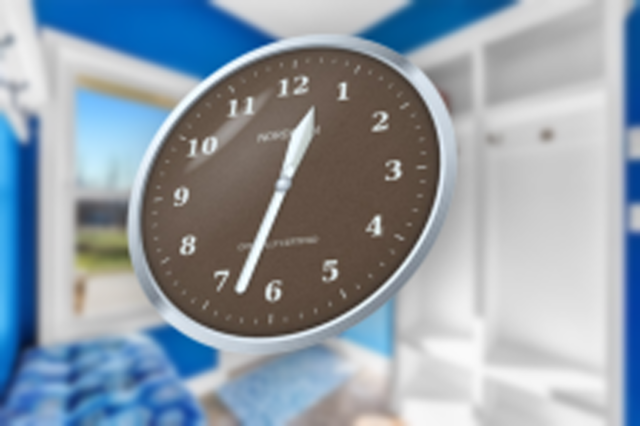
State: 12:33
